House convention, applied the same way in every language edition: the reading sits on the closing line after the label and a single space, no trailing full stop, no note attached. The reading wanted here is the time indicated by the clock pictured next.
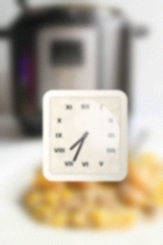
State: 7:34
